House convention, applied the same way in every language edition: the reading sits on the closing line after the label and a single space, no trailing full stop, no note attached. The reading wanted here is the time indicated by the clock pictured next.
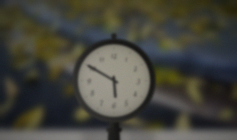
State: 5:50
